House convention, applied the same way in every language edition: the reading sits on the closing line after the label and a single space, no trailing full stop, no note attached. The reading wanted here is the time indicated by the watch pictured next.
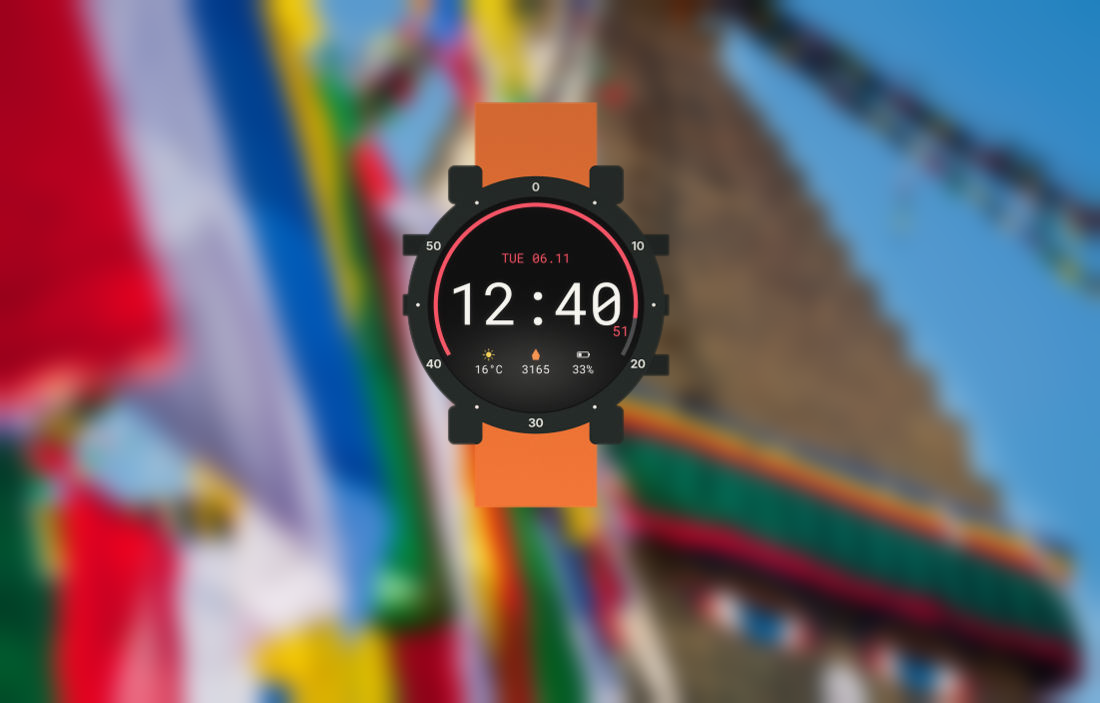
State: 12:40:51
